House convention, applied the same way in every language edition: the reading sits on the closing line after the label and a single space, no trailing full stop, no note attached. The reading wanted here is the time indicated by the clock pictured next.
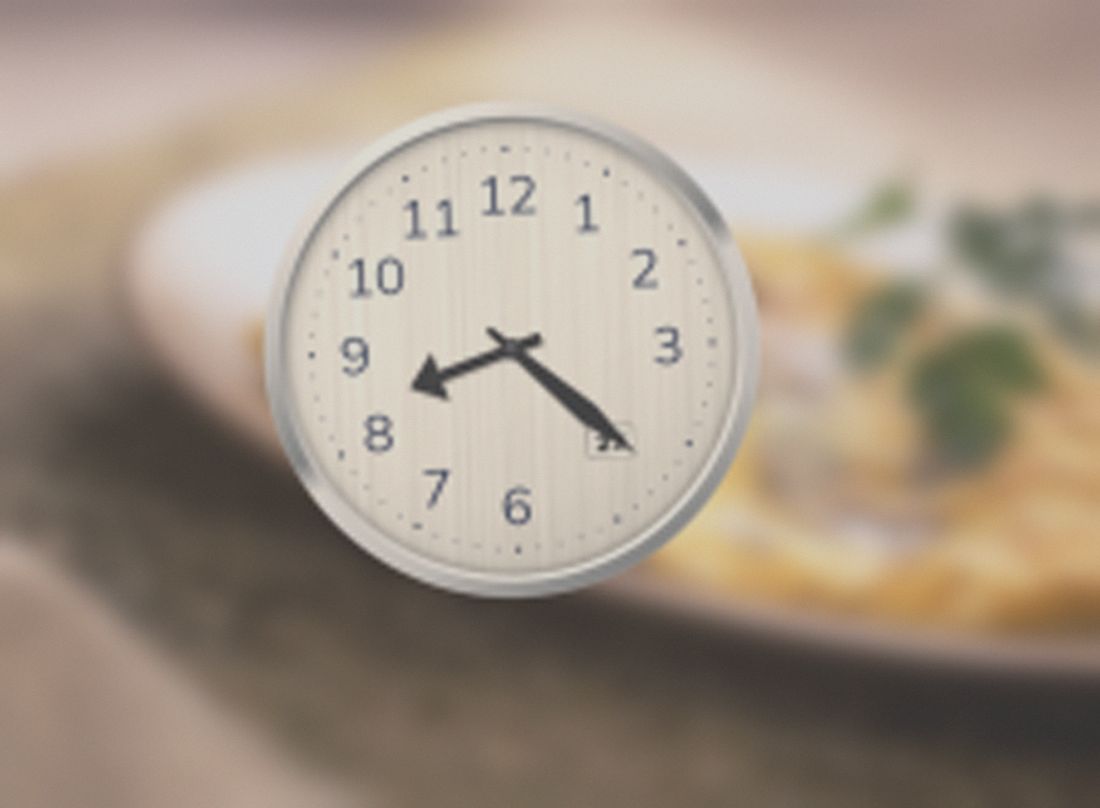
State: 8:22
